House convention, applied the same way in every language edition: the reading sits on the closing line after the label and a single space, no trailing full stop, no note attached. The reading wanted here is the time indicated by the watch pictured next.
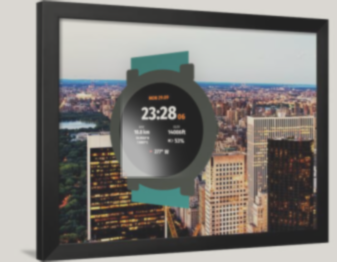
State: 23:28
